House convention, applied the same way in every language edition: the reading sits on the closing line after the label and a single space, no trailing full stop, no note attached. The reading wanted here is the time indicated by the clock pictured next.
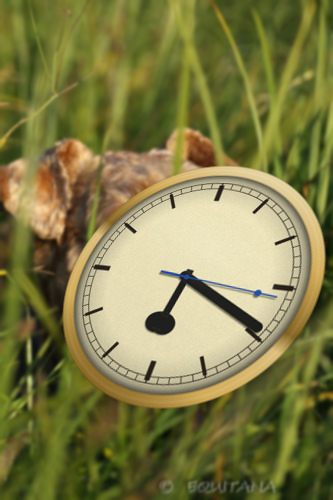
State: 6:19:16
